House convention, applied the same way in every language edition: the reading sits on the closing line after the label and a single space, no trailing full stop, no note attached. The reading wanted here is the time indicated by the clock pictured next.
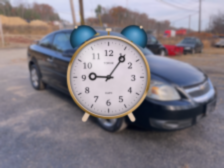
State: 9:06
